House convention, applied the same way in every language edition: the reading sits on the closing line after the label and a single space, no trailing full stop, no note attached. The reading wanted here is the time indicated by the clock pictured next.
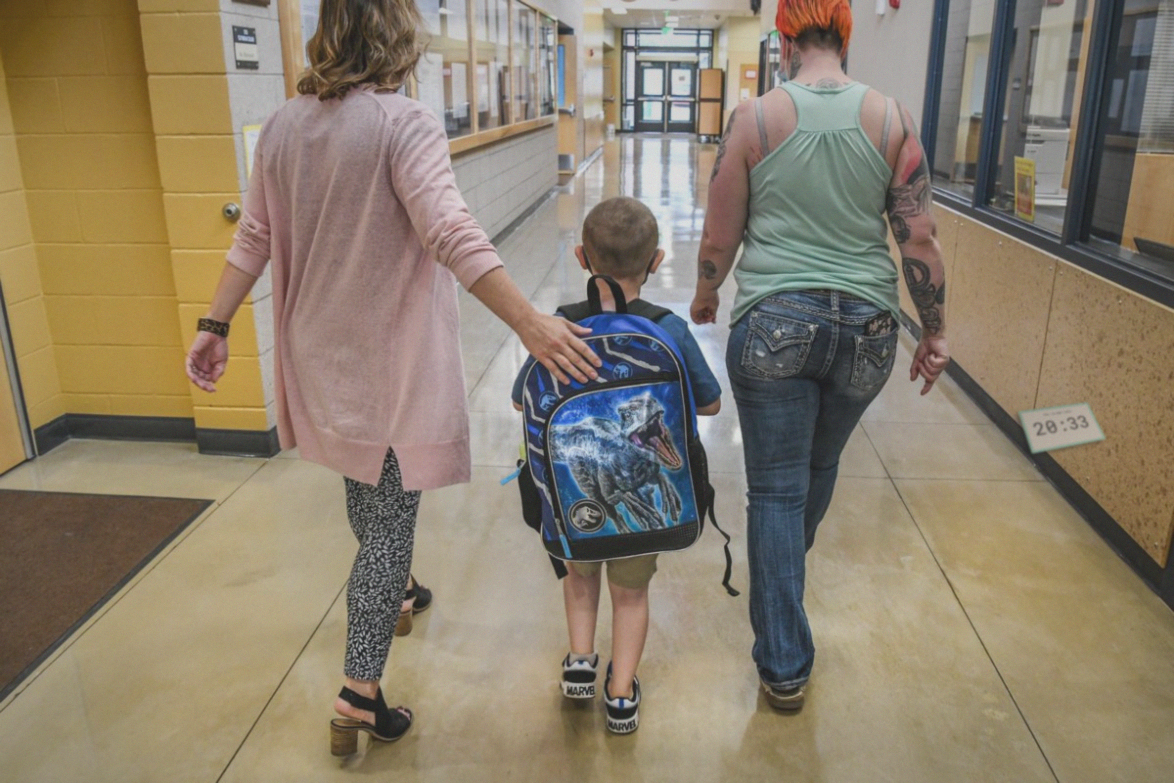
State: 20:33
